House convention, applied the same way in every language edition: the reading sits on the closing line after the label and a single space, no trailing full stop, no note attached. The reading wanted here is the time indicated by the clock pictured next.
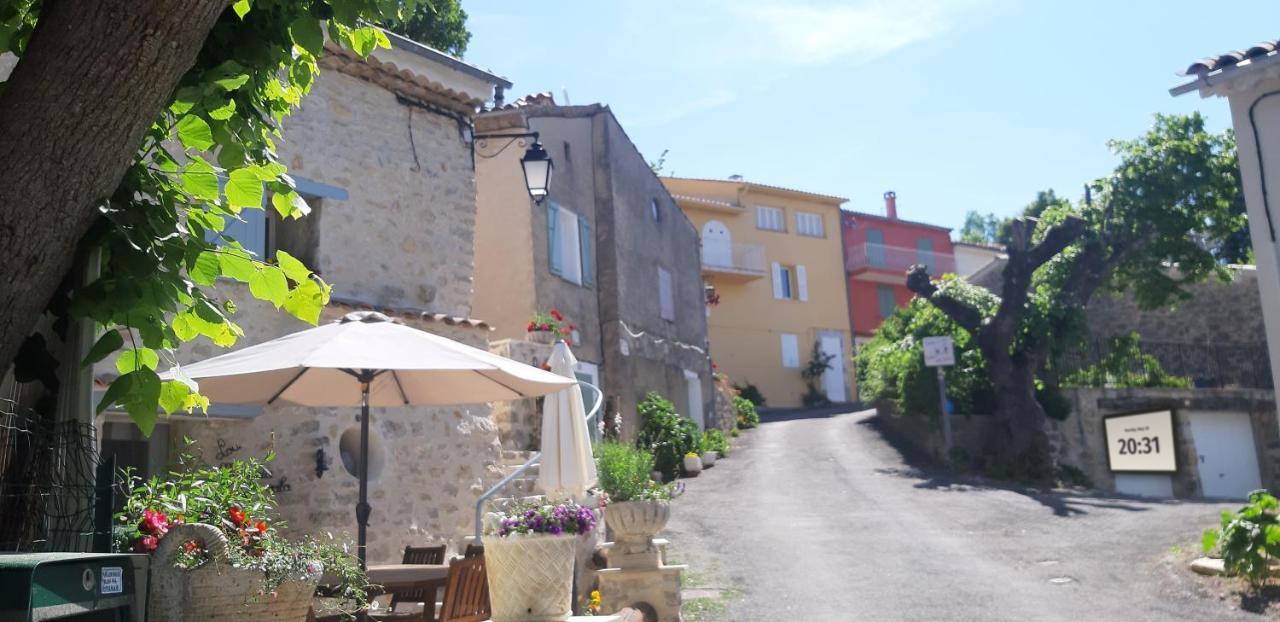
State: 20:31
